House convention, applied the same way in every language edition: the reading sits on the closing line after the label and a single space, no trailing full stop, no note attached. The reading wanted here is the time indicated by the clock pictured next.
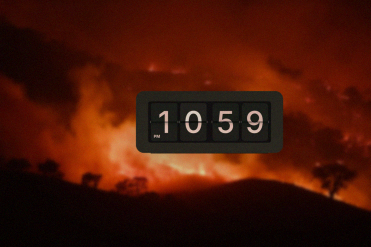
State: 10:59
